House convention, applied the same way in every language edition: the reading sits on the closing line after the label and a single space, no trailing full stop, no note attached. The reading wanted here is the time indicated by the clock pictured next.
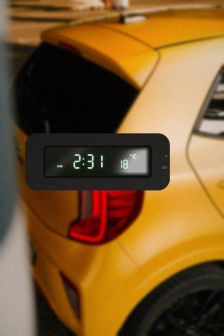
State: 2:31
